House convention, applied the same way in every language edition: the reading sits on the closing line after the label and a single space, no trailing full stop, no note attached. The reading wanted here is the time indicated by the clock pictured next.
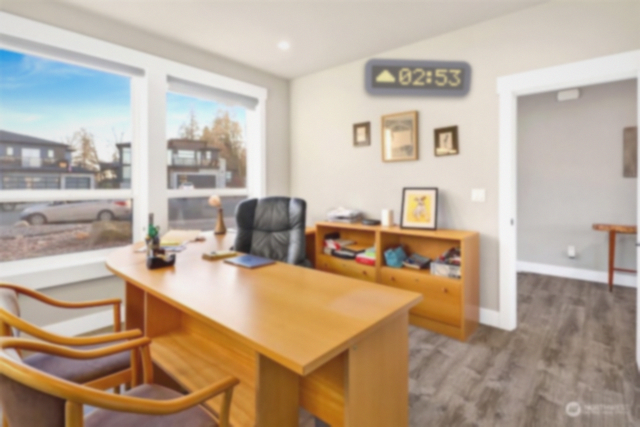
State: 2:53
